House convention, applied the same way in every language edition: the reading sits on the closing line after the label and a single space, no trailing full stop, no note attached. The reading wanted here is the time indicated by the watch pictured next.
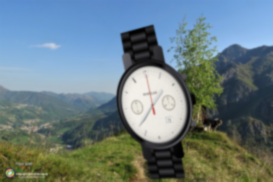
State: 1:38
